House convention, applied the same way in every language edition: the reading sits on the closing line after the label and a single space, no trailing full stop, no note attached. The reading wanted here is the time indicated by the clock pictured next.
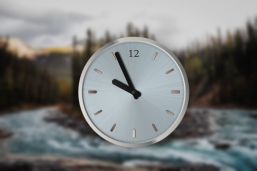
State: 9:56
